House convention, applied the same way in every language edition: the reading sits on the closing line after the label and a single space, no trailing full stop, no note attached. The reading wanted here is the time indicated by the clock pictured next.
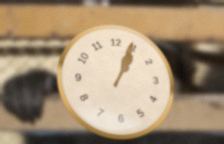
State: 1:04
